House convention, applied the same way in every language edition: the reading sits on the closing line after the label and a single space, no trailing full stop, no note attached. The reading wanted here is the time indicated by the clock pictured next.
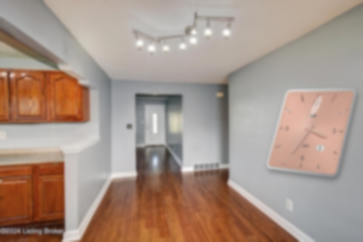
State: 3:35
